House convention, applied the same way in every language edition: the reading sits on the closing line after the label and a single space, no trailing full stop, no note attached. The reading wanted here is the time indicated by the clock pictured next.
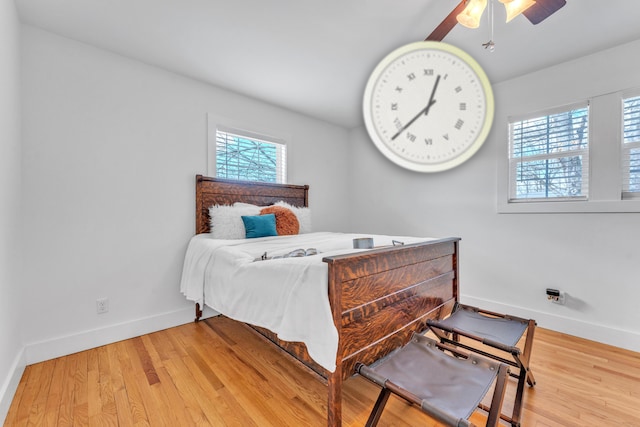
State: 12:38
